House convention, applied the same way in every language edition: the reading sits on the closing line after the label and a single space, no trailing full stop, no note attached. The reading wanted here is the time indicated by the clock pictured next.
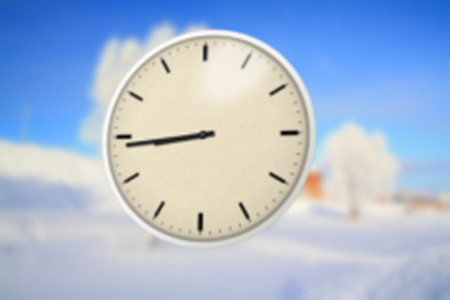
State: 8:44
